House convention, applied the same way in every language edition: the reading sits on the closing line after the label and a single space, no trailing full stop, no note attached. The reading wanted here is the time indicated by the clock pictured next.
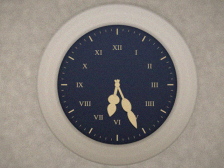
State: 6:26
